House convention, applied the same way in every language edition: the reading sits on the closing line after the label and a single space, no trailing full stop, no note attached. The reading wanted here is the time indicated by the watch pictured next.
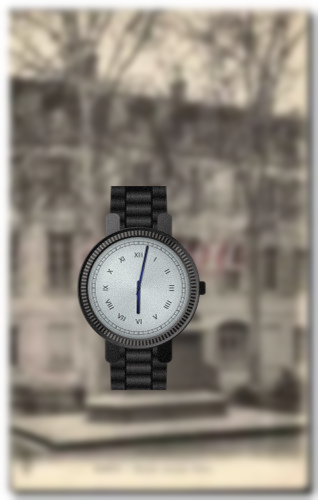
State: 6:02
